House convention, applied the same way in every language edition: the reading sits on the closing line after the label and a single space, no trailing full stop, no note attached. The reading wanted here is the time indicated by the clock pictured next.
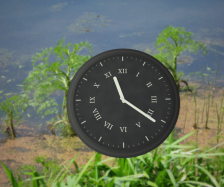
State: 11:21
